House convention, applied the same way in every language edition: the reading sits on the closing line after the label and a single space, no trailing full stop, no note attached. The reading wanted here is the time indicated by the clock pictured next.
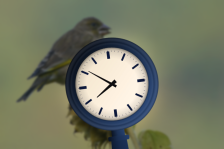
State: 7:51
